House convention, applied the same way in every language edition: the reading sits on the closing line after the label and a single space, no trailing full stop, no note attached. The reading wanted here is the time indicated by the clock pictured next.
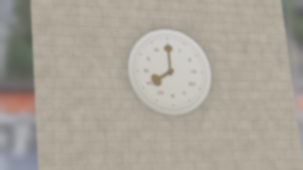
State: 8:00
